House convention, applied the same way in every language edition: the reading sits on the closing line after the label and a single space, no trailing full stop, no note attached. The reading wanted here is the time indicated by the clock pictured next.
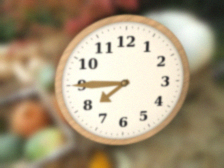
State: 7:45
